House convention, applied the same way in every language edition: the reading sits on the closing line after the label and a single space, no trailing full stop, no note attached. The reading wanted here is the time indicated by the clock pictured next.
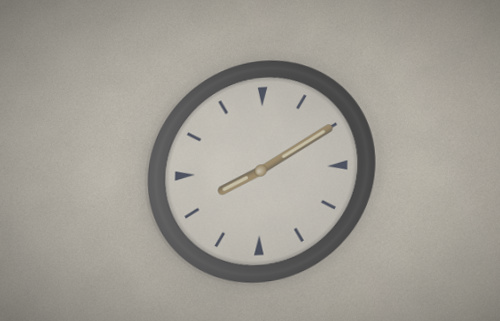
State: 8:10
